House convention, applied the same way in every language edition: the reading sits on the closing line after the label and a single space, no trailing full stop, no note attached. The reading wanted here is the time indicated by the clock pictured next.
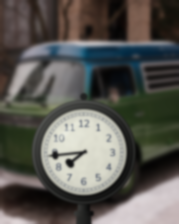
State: 7:44
